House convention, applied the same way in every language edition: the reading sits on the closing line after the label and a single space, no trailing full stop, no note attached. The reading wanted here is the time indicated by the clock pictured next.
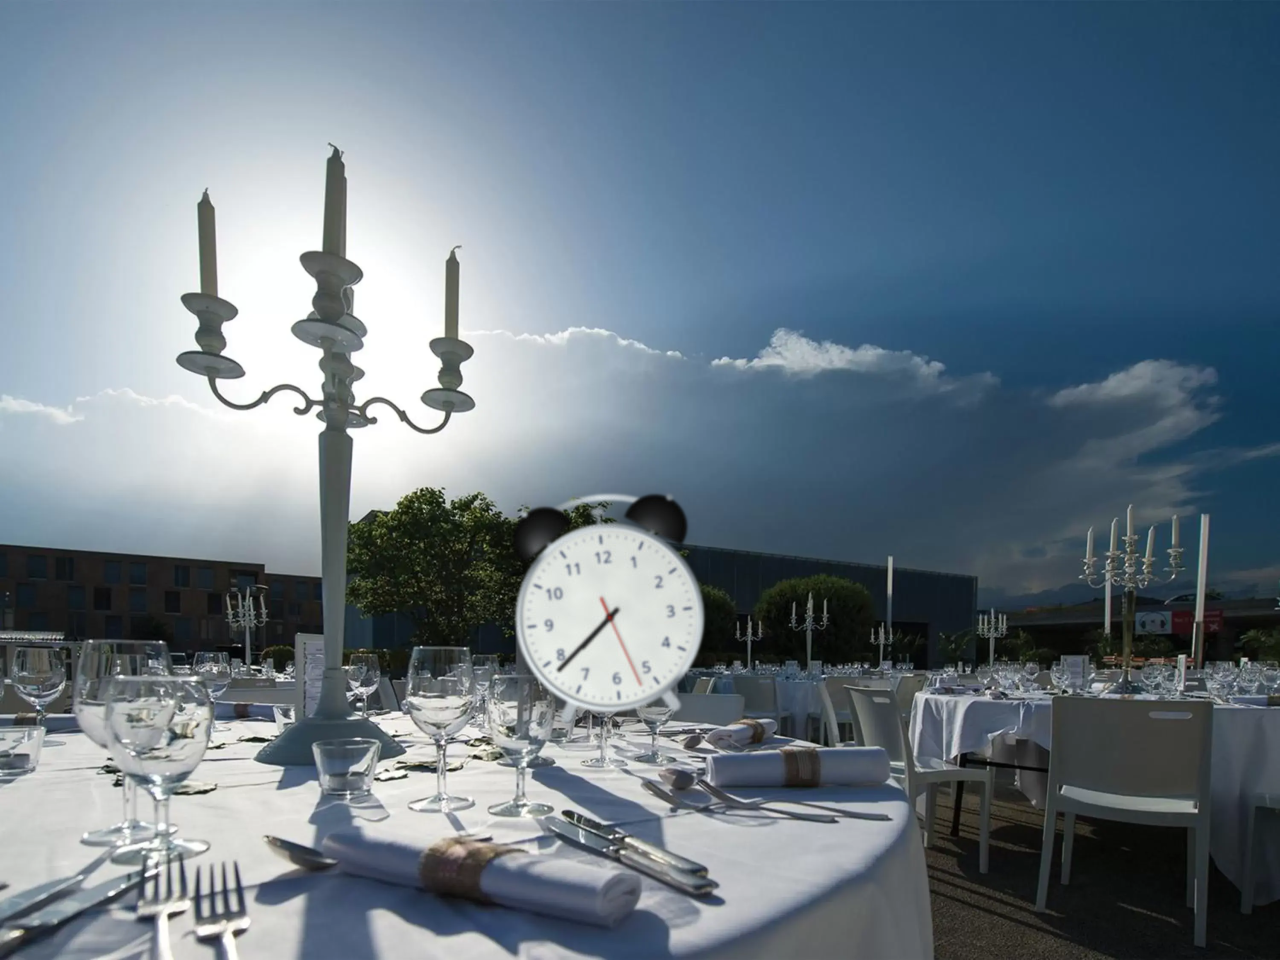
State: 7:38:27
